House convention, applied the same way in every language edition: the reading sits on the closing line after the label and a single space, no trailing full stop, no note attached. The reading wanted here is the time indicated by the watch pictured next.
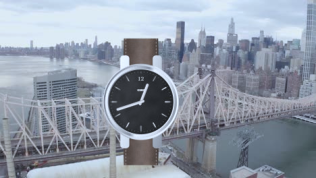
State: 12:42
